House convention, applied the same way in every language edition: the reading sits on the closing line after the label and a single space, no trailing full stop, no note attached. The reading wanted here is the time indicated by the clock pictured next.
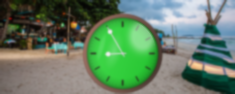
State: 8:55
